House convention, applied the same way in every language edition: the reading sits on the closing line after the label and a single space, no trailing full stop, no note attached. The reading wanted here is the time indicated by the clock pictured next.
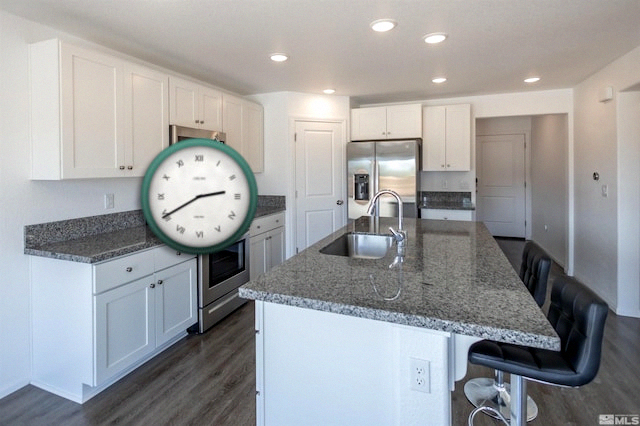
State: 2:40
